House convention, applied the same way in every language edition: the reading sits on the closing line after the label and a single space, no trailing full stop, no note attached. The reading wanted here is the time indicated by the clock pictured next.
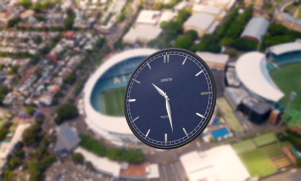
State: 10:28
